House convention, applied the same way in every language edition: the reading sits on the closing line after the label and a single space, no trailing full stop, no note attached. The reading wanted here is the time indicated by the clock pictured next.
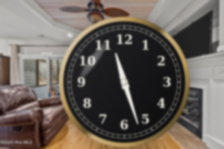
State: 11:27
